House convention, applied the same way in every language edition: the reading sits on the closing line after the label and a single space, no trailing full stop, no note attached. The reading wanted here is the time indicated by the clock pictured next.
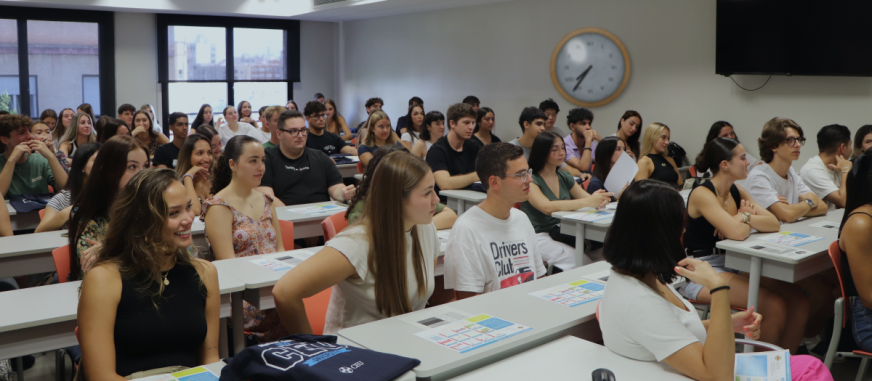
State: 7:36
